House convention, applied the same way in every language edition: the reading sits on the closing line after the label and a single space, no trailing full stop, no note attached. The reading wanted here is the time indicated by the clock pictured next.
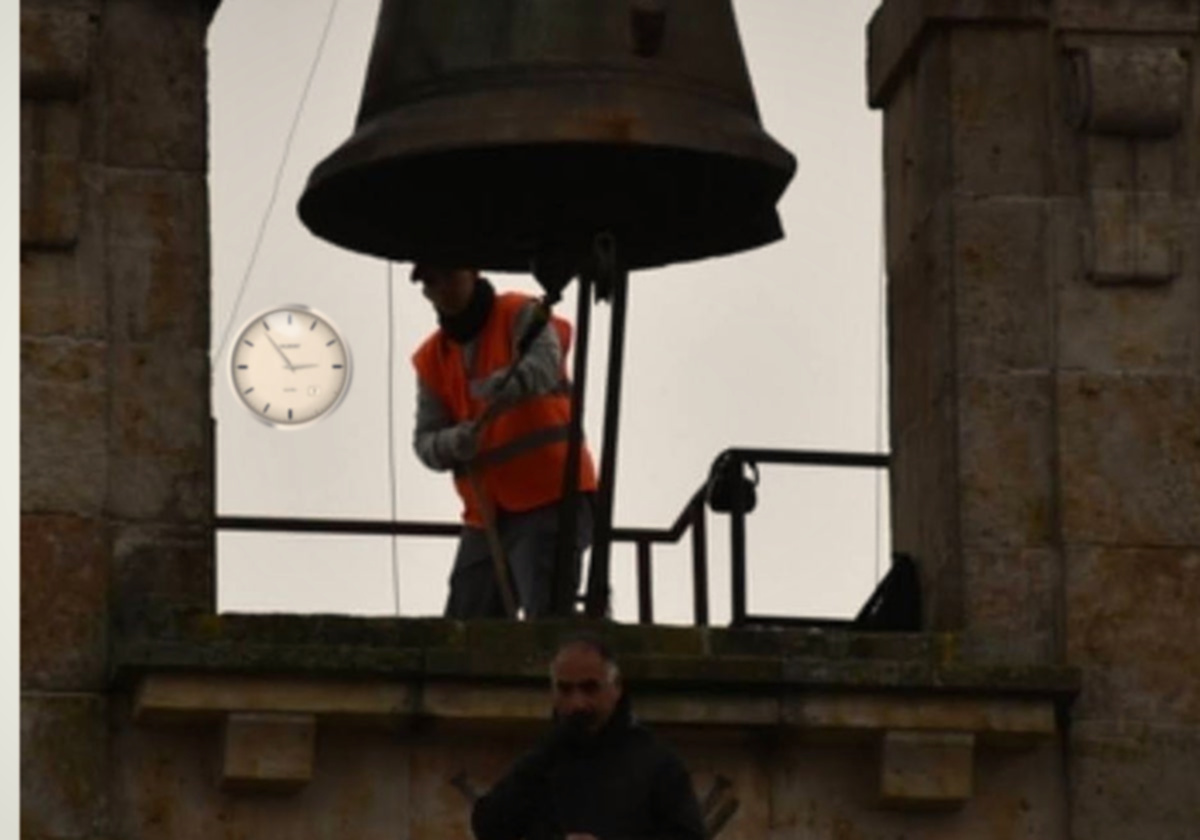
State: 2:54
